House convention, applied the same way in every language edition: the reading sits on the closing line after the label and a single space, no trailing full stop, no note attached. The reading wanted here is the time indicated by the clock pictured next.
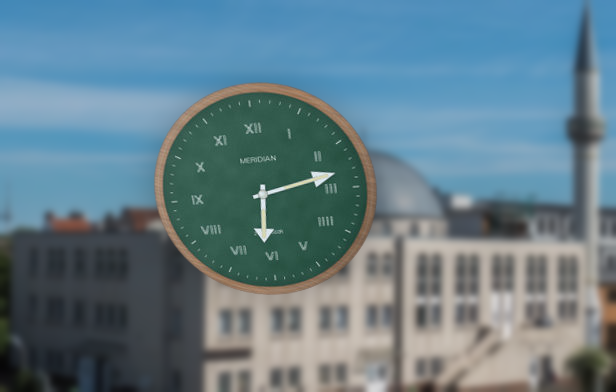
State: 6:13
